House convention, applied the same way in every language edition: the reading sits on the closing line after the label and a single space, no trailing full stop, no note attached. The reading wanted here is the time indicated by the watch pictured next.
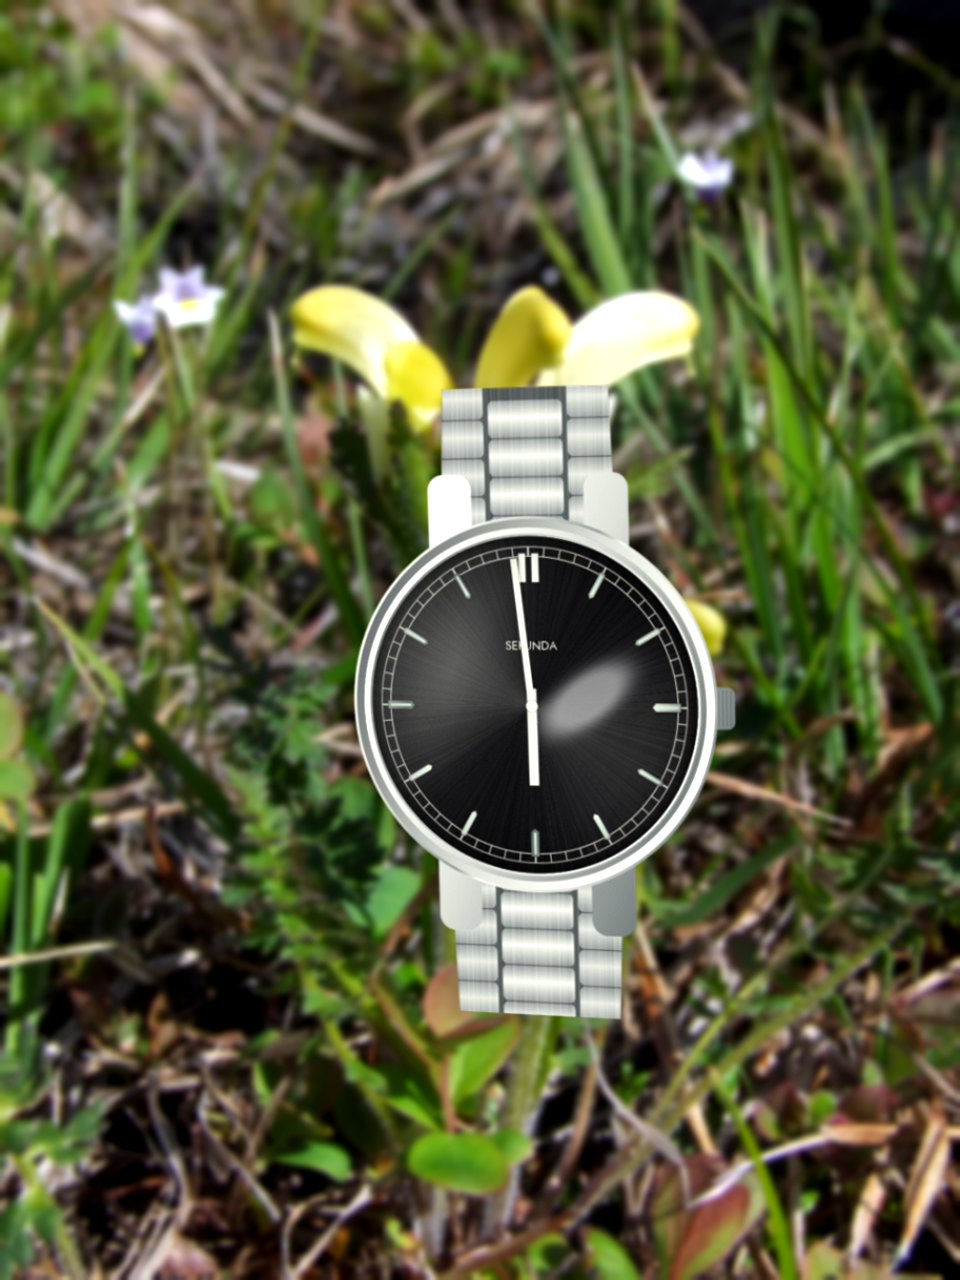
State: 5:59
